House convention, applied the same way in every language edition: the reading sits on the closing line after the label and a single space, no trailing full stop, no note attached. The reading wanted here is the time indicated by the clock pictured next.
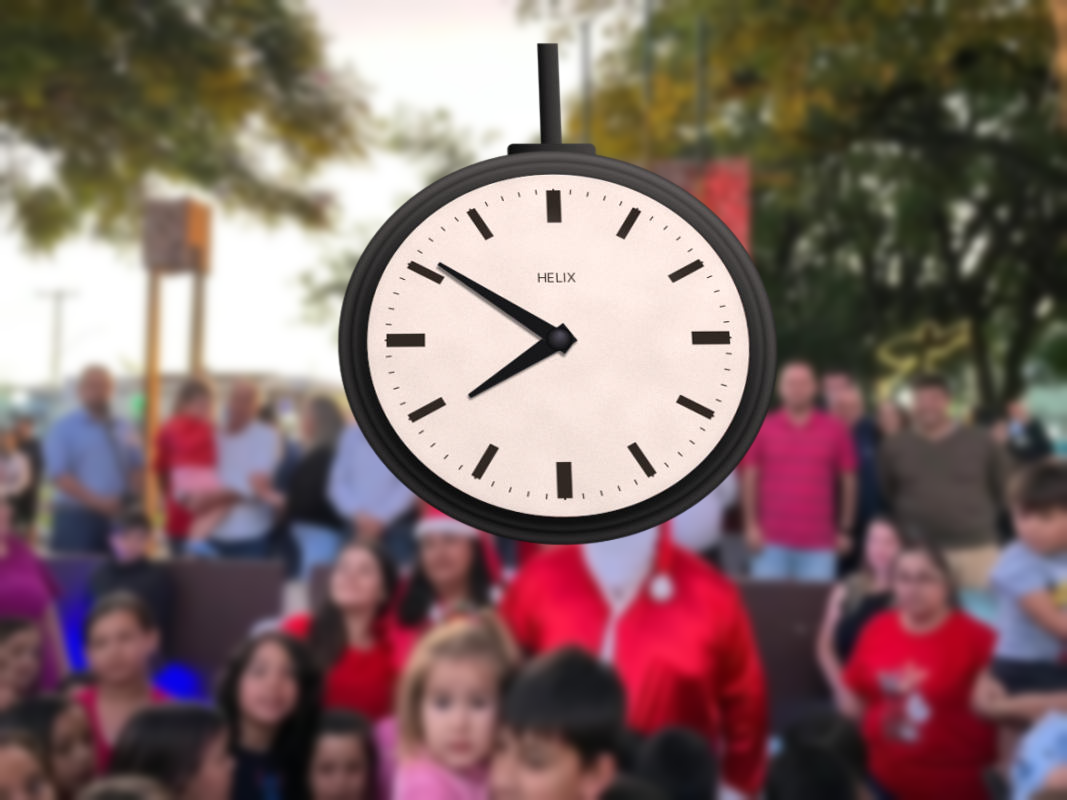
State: 7:51
